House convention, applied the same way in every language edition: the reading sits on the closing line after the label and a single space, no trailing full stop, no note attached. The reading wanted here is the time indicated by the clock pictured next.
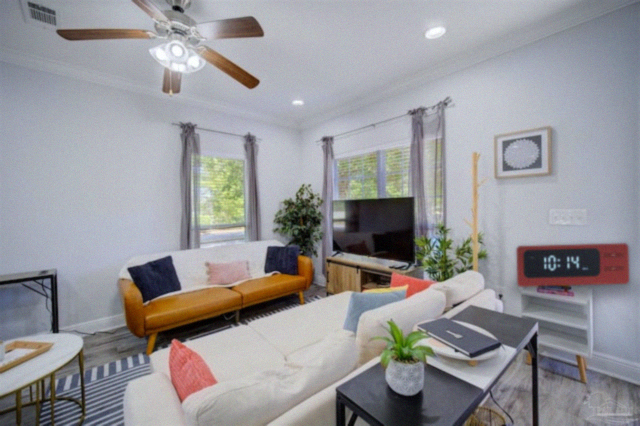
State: 10:14
